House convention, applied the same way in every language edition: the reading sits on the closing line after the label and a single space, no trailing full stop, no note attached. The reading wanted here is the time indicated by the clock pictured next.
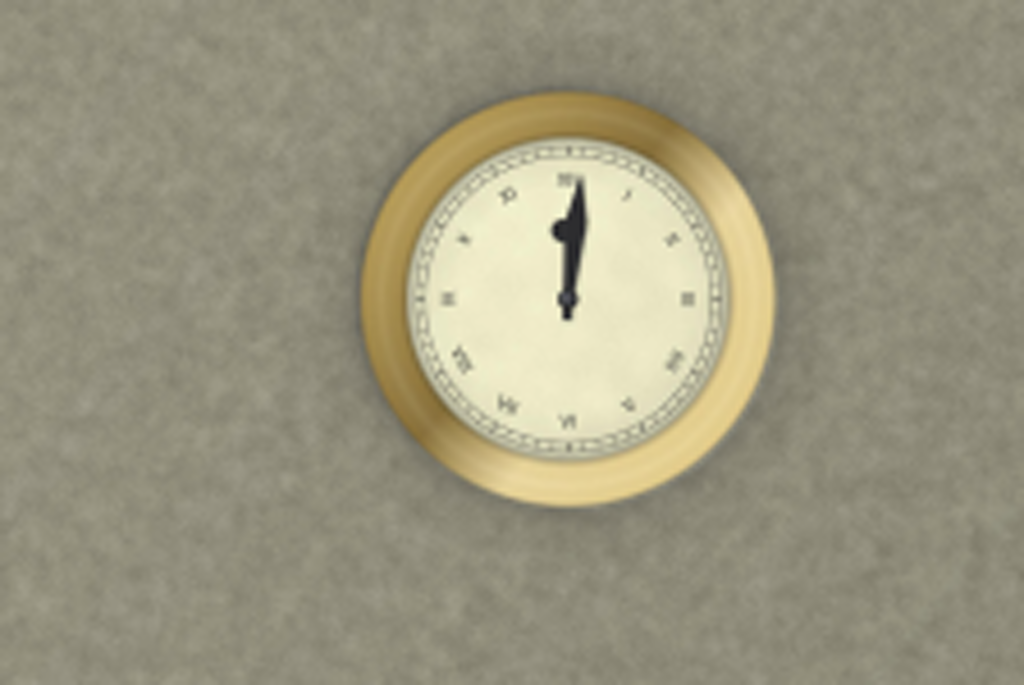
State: 12:01
